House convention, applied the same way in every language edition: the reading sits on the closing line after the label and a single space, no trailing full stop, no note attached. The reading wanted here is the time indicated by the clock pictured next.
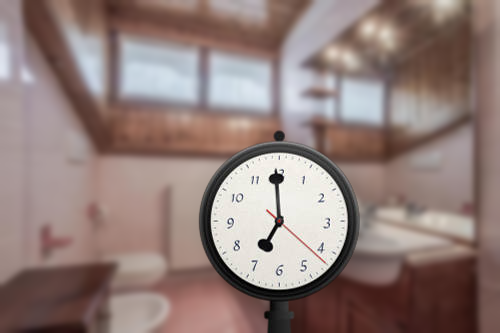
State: 6:59:22
